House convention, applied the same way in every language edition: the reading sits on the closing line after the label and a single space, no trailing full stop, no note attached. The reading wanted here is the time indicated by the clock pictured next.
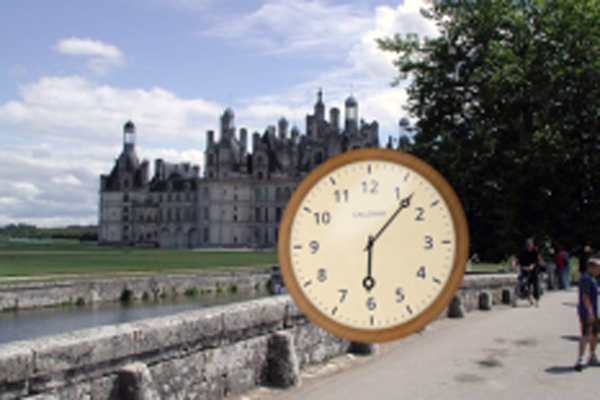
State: 6:07
